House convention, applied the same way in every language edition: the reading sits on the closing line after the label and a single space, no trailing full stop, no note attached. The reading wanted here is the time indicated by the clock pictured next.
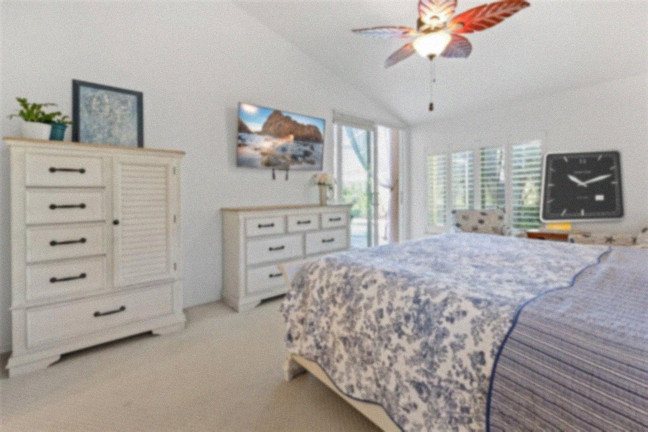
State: 10:12
